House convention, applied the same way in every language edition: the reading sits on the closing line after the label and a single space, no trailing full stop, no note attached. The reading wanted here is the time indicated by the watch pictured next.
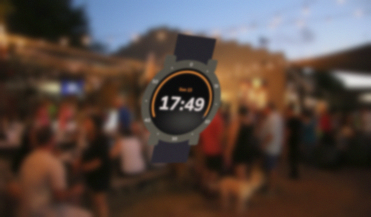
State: 17:49
